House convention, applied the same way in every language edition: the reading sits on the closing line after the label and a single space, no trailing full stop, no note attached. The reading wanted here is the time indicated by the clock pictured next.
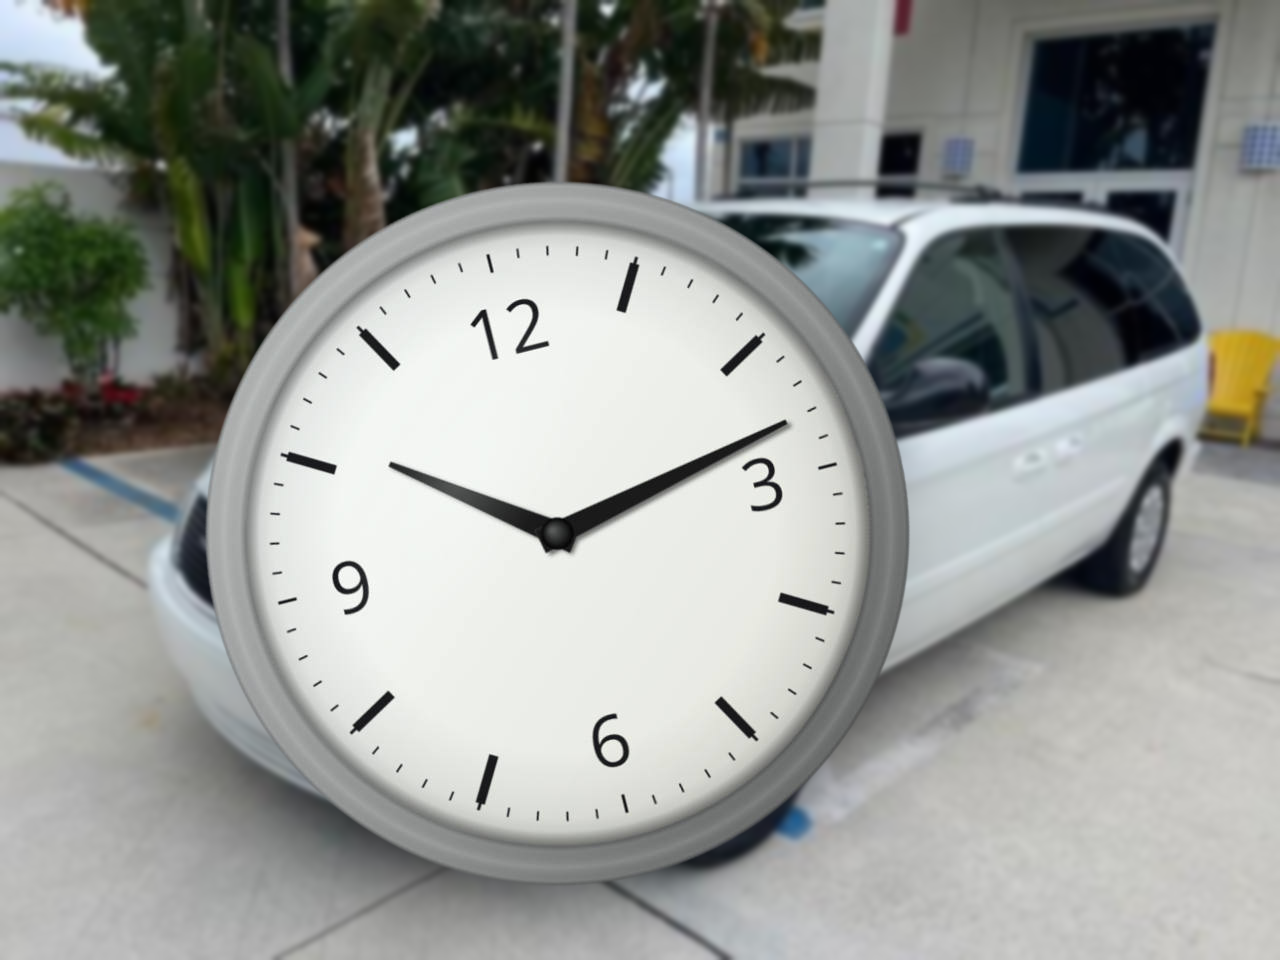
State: 10:13
